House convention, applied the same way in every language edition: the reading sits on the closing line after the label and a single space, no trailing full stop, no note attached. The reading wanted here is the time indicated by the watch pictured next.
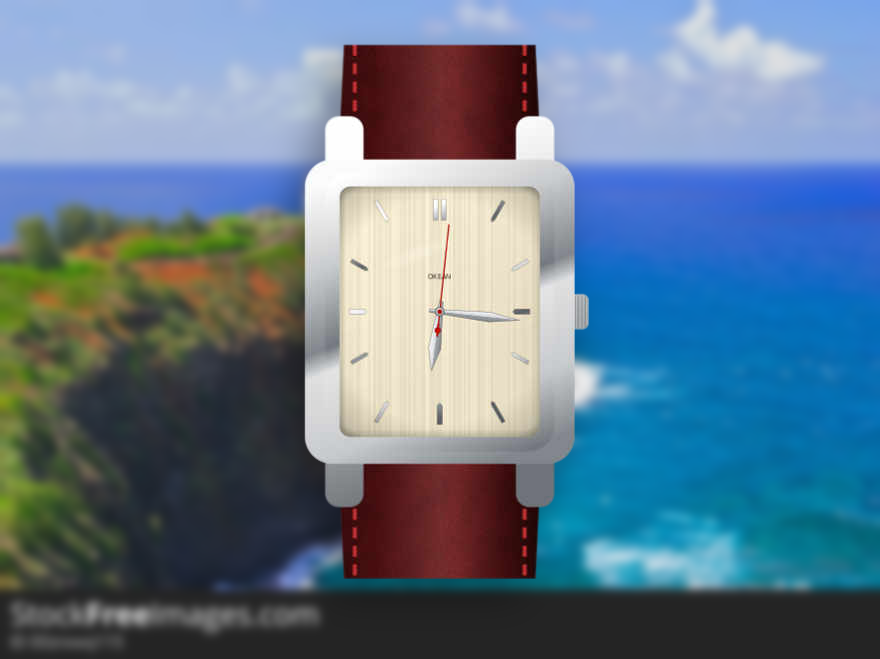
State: 6:16:01
